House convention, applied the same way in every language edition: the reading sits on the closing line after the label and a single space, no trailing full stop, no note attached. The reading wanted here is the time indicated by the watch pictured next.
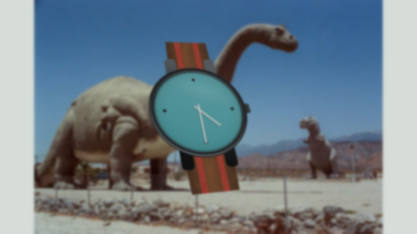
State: 4:30
